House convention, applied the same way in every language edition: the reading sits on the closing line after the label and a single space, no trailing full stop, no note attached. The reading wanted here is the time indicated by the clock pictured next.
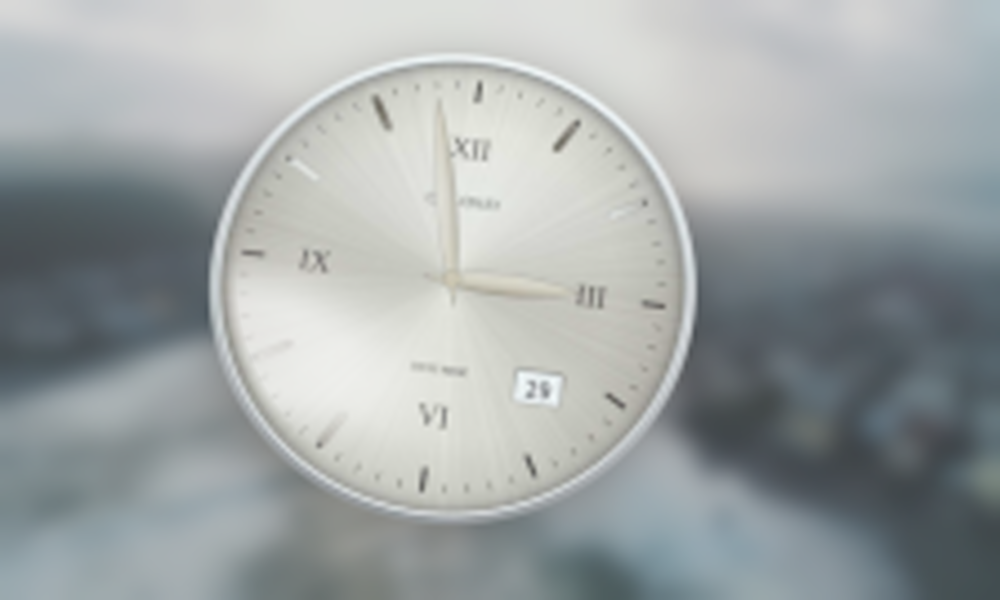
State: 2:58
